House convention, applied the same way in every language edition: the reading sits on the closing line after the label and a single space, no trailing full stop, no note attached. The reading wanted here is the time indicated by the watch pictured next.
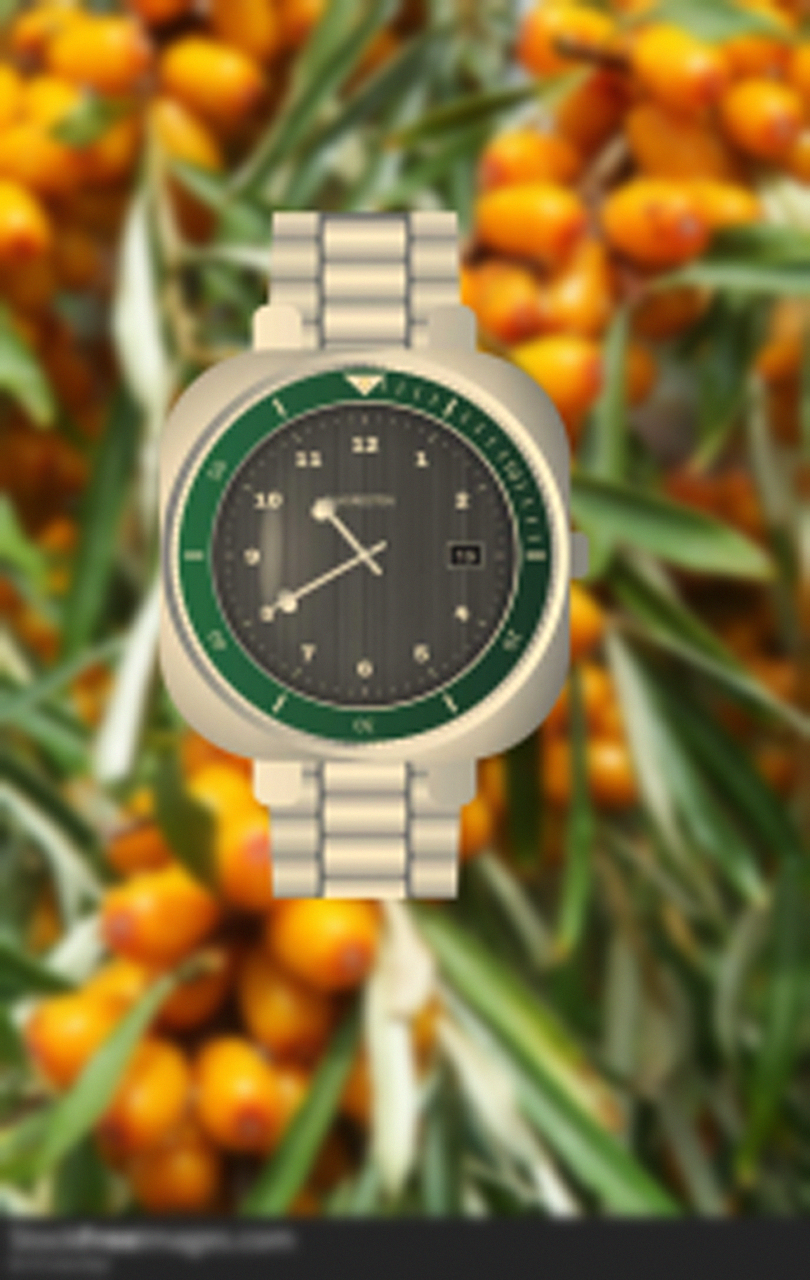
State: 10:40
